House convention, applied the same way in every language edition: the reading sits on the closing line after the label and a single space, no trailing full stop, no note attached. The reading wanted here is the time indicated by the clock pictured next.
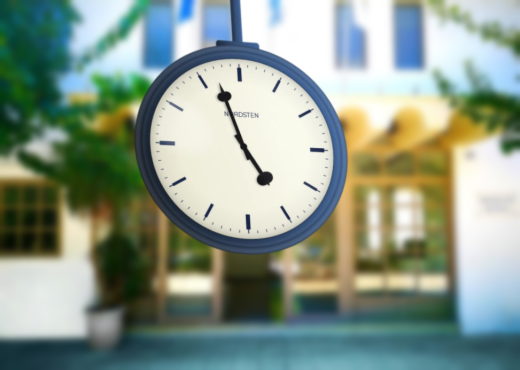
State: 4:57
